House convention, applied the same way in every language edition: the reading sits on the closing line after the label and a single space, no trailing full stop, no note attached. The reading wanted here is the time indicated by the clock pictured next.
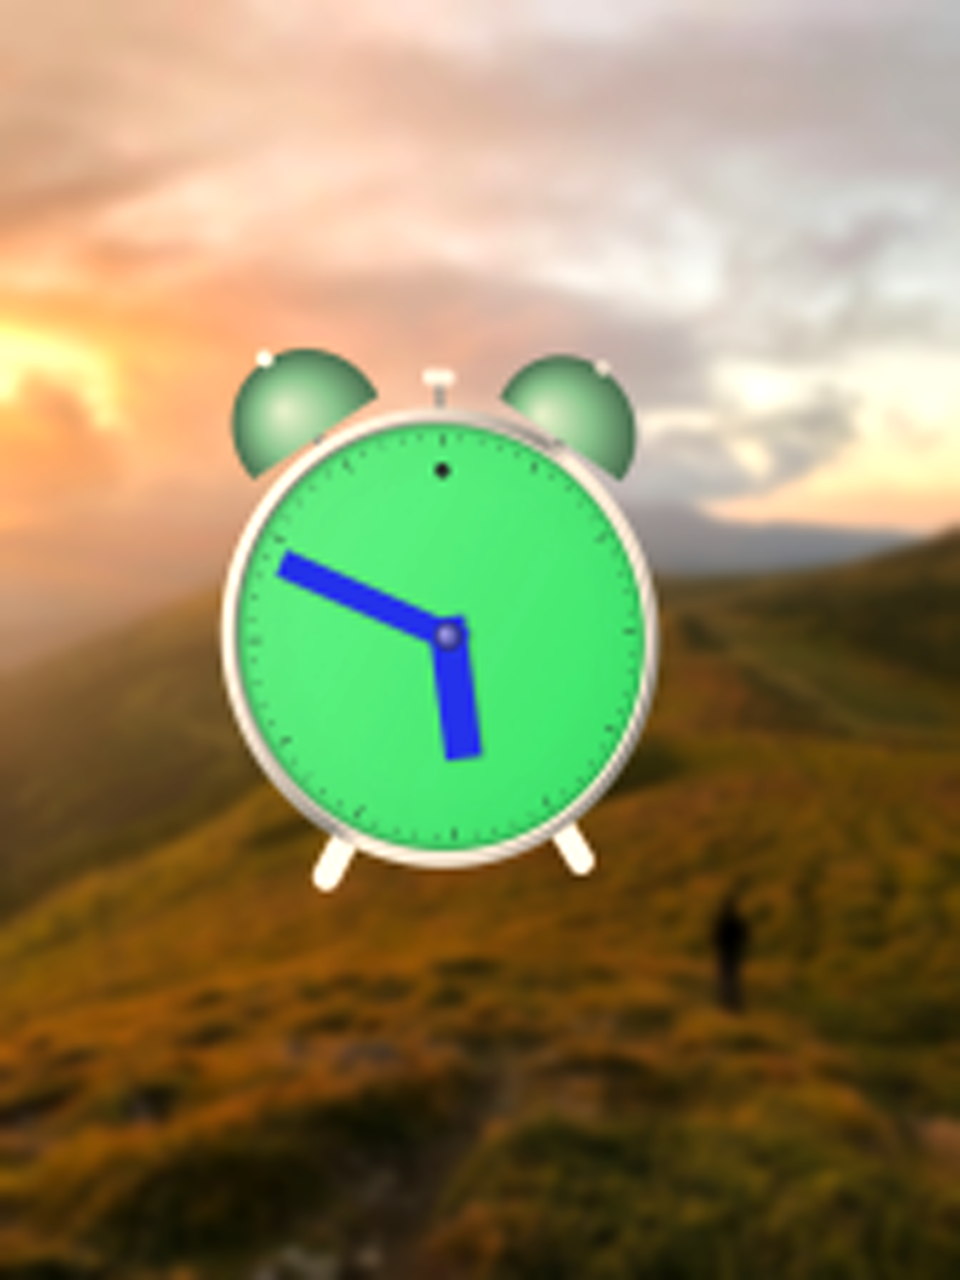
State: 5:49
